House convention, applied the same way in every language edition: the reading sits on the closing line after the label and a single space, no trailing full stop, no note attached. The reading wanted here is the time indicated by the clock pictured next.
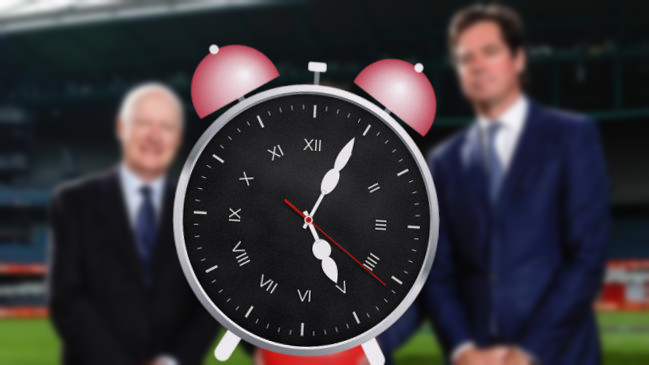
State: 5:04:21
